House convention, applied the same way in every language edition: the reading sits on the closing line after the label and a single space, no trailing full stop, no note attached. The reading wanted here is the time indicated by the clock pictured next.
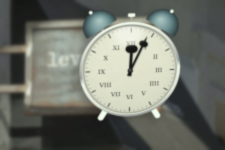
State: 12:04
